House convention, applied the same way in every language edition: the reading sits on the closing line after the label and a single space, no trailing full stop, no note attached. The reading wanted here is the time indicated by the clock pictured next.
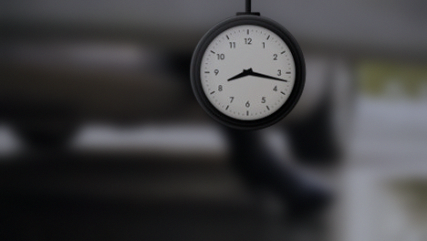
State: 8:17
